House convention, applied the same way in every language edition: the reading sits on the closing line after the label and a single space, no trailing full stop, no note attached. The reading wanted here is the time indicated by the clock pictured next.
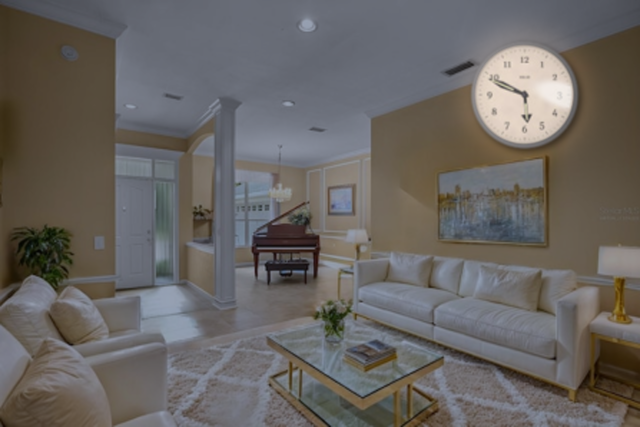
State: 5:49
